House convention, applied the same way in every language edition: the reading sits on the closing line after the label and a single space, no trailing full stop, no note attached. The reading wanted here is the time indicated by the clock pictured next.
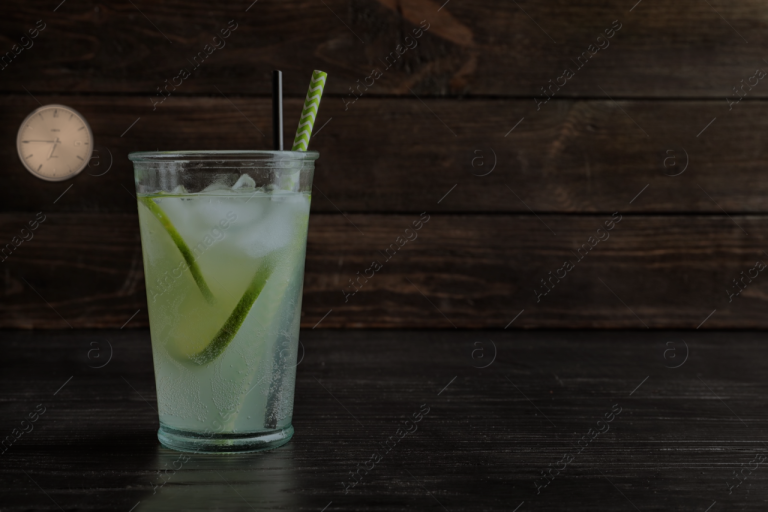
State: 6:45
